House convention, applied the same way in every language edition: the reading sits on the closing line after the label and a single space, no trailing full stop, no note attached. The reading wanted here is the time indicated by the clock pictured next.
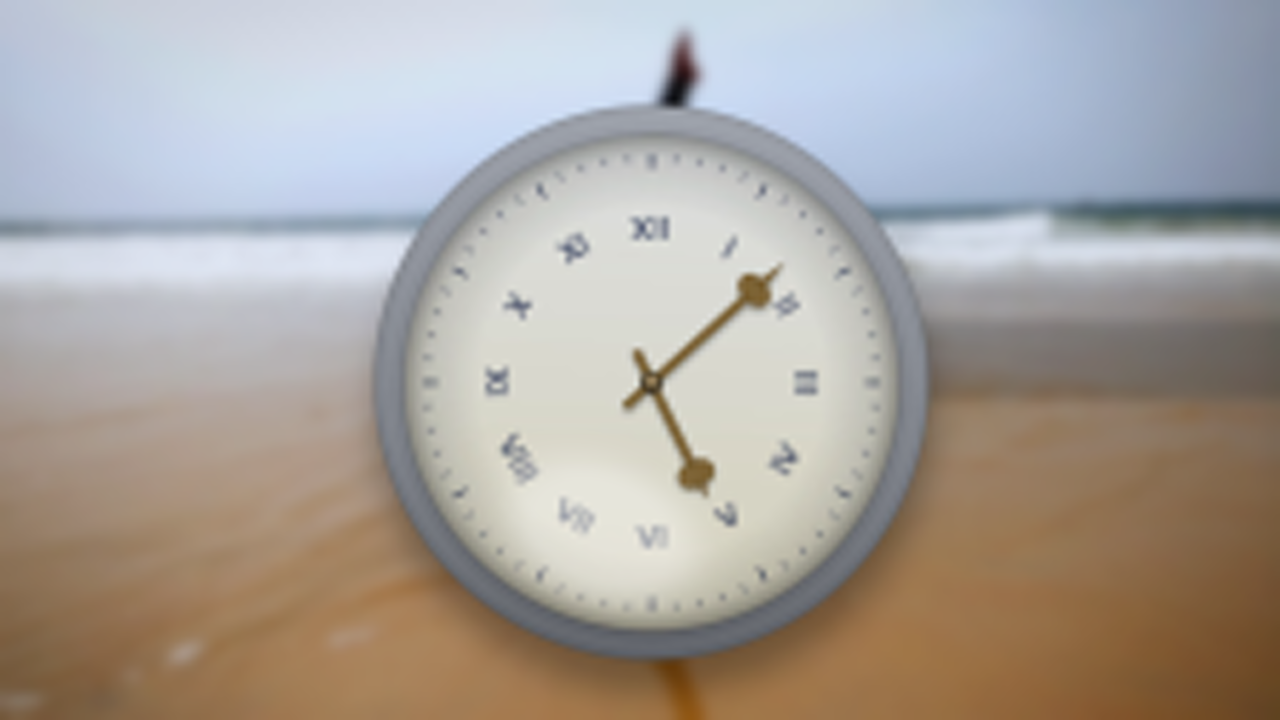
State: 5:08
